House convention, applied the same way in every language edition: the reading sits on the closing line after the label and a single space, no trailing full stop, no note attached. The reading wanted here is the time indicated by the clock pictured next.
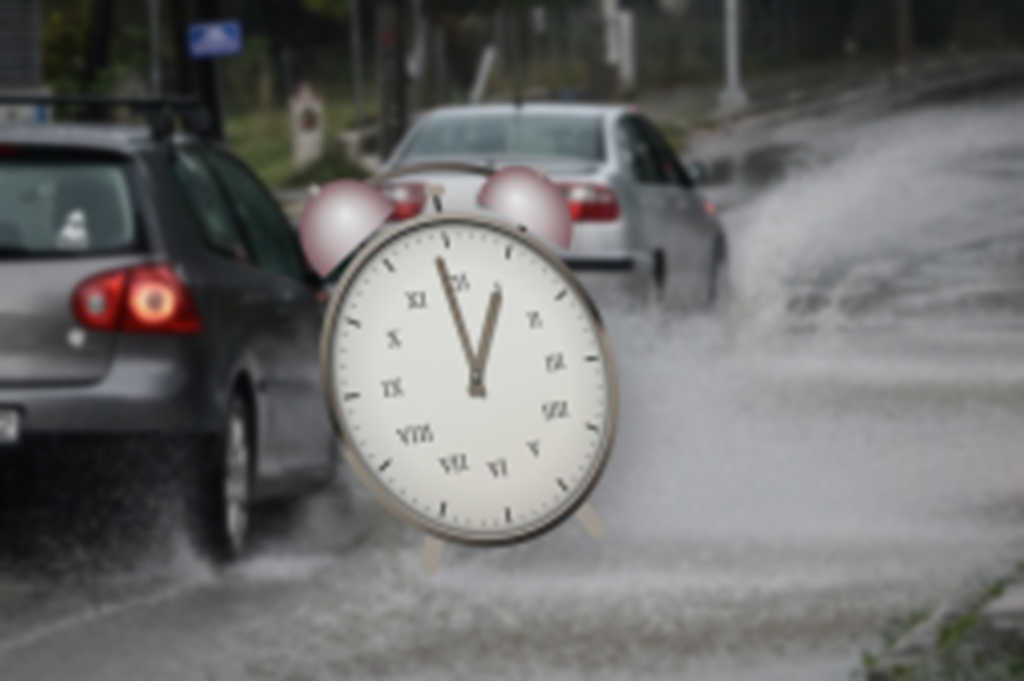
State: 12:59
